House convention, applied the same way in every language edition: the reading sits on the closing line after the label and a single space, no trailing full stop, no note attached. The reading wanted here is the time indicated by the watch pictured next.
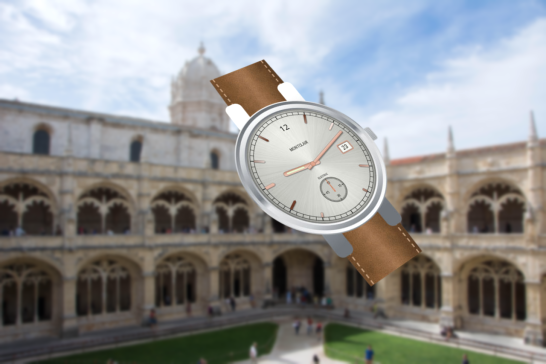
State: 9:12
